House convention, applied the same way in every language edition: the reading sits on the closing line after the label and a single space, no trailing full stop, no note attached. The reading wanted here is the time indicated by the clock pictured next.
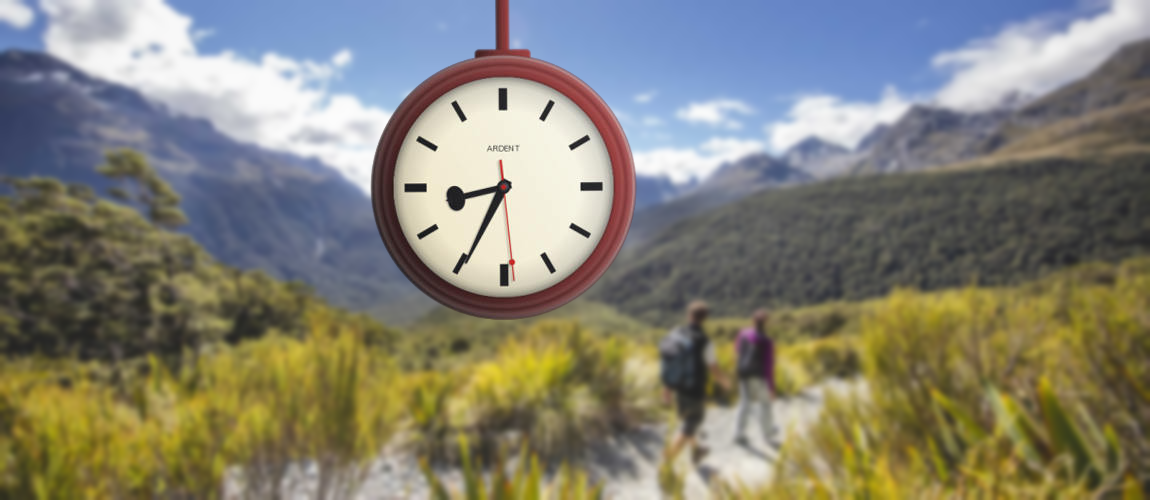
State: 8:34:29
